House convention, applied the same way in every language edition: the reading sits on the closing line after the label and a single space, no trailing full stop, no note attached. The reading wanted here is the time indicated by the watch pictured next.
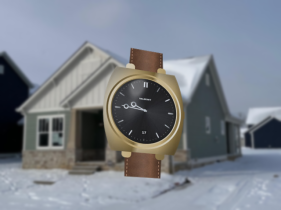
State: 9:46
